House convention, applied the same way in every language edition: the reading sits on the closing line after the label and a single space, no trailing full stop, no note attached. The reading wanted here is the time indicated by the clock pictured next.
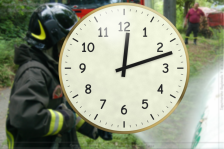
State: 12:12
